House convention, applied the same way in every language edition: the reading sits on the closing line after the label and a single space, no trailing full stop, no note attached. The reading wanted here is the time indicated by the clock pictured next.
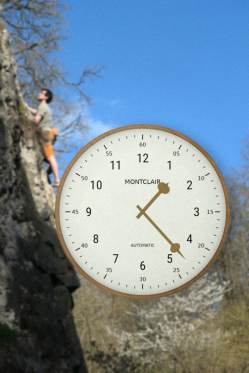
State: 1:23
